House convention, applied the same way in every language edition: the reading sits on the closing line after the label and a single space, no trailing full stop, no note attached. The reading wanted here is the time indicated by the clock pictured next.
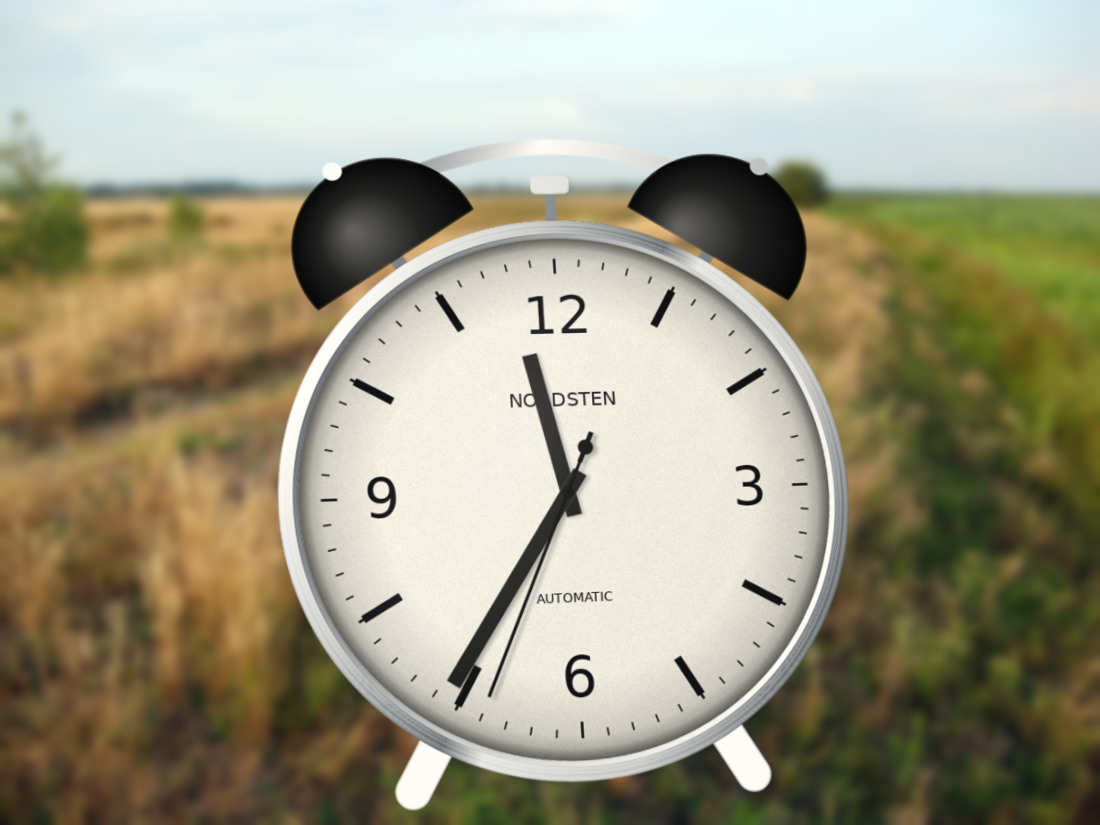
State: 11:35:34
